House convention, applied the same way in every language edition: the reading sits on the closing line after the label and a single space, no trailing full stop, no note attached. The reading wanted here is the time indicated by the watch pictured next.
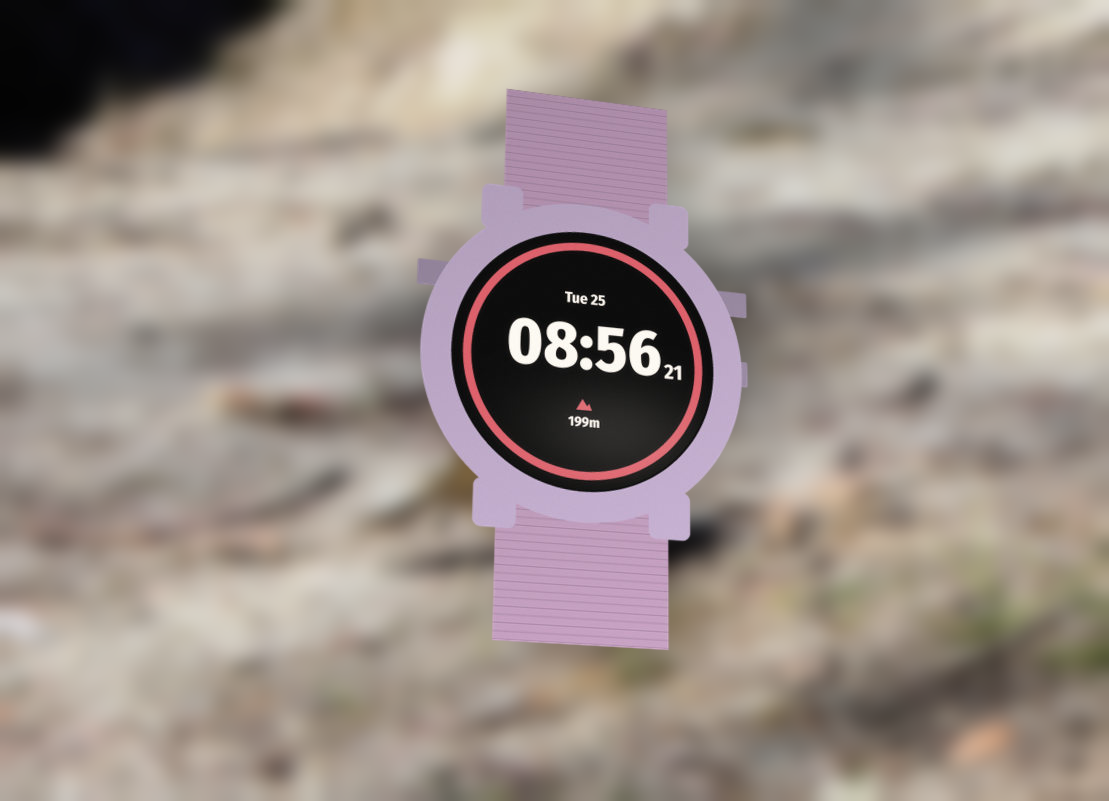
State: 8:56:21
